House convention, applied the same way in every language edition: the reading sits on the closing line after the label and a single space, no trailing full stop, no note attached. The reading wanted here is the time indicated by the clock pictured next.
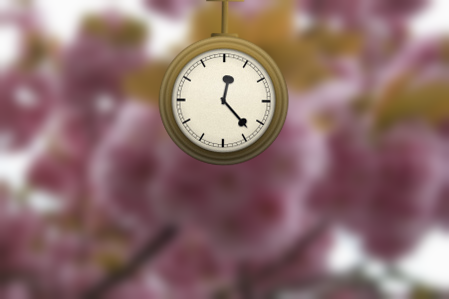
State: 12:23
